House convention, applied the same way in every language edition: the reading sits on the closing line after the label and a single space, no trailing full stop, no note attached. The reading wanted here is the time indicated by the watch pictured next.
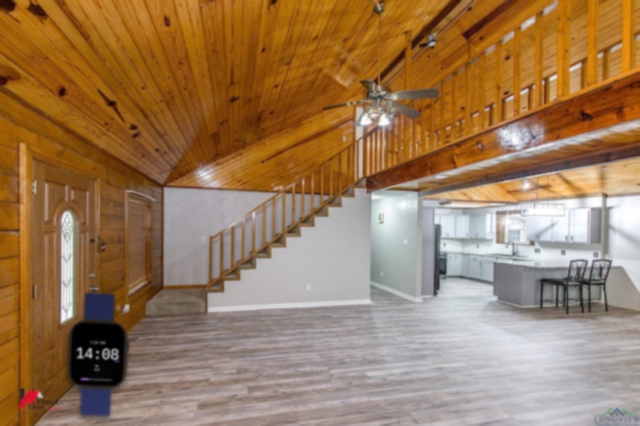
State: 14:08
